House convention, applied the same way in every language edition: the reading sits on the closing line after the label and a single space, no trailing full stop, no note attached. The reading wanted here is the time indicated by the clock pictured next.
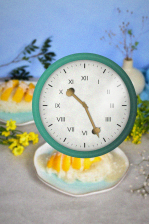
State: 10:26
